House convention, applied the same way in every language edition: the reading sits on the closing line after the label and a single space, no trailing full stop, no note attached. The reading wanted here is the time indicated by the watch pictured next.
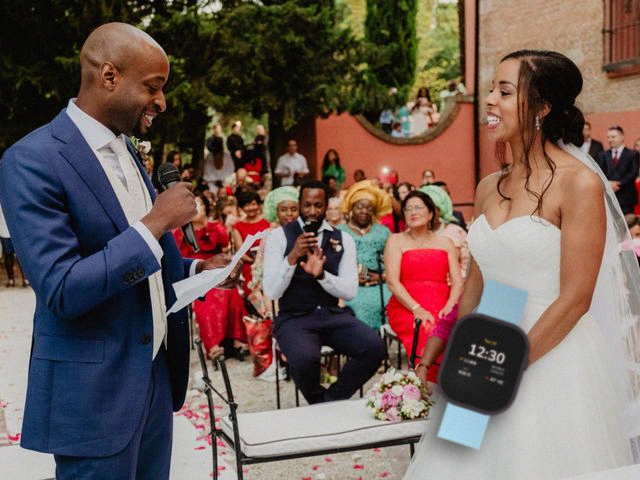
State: 12:30
